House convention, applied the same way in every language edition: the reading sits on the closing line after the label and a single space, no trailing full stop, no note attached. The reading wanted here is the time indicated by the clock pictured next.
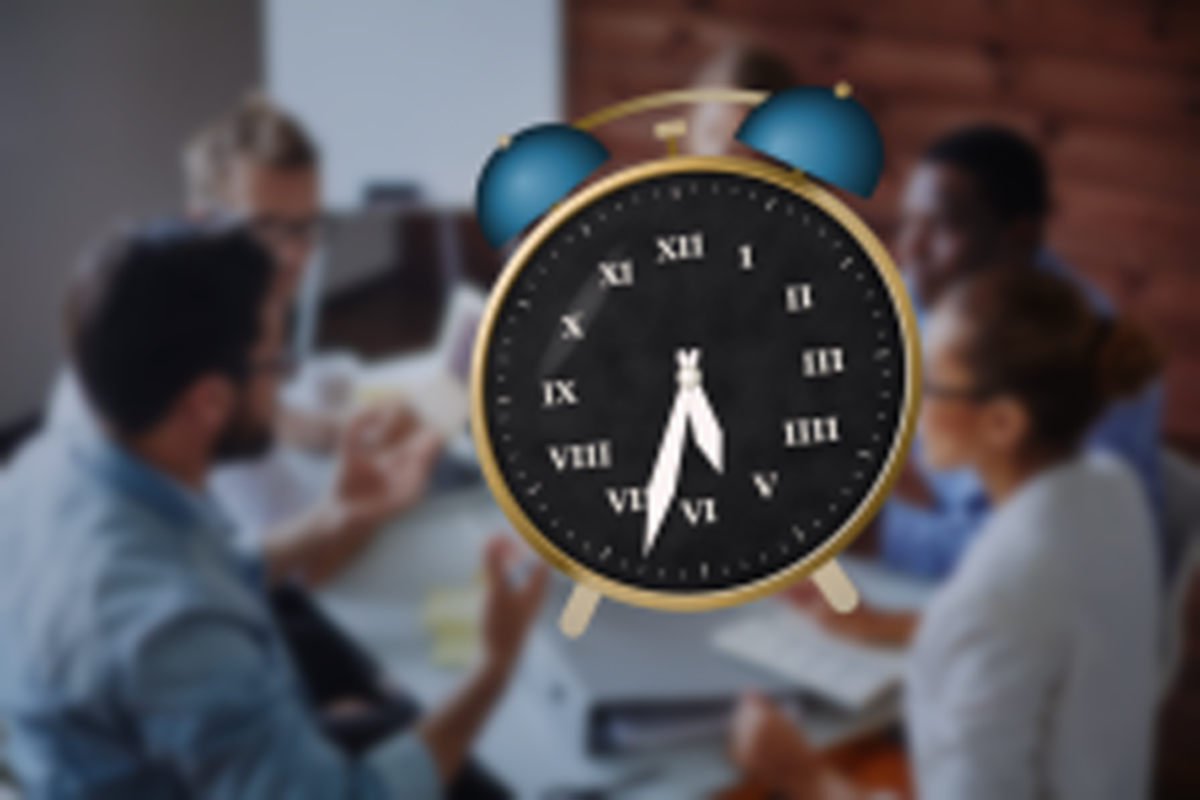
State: 5:33
